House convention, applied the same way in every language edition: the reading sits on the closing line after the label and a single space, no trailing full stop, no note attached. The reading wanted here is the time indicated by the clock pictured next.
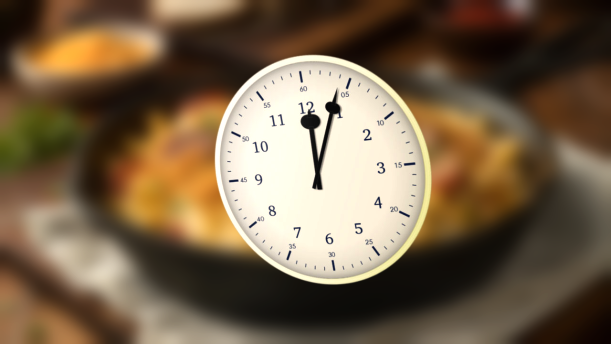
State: 12:04
